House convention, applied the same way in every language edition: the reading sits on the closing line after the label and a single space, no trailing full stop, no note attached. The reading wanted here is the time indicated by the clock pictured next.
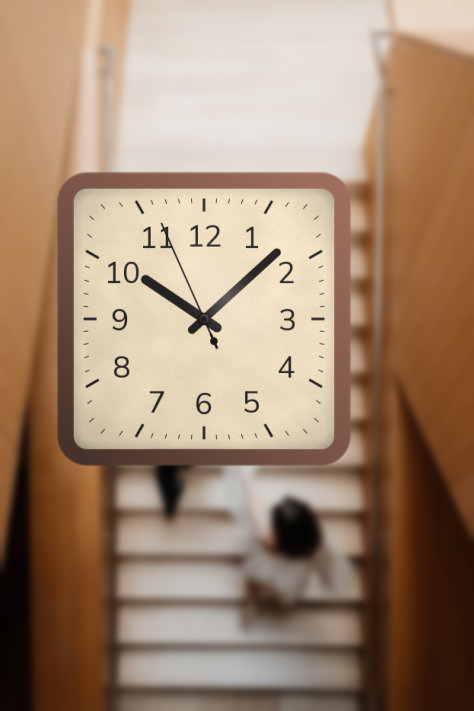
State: 10:07:56
